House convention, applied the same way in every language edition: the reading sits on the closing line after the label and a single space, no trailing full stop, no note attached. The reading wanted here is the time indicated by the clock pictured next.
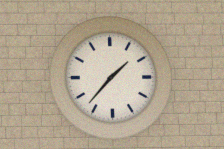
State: 1:37
